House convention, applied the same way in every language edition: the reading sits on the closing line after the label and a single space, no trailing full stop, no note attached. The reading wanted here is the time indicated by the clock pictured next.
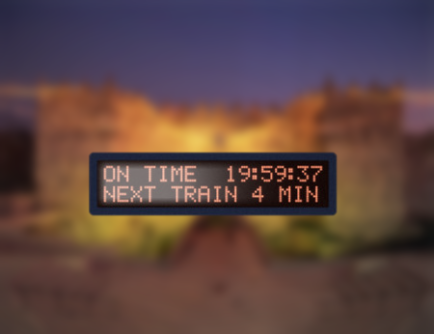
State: 19:59:37
